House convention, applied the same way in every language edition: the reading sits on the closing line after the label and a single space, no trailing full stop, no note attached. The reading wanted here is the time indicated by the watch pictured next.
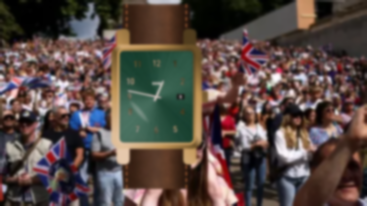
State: 12:47
